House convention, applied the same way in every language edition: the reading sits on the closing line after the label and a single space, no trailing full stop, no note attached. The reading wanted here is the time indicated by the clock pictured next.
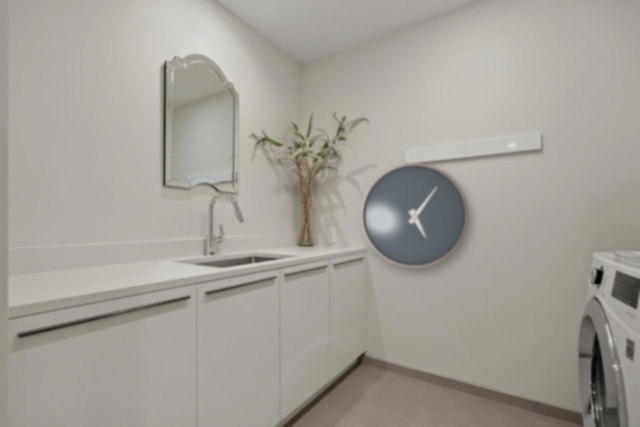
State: 5:06
